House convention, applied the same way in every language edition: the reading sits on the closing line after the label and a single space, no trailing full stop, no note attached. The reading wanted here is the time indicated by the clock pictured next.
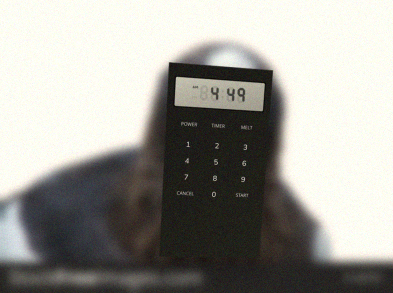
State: 4:49
